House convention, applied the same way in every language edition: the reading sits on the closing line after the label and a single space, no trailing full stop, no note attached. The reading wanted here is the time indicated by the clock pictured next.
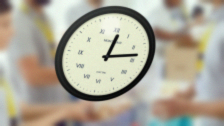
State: 12:13
